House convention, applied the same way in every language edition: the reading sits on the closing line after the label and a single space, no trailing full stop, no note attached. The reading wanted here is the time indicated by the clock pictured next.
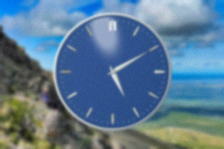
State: 5:10
